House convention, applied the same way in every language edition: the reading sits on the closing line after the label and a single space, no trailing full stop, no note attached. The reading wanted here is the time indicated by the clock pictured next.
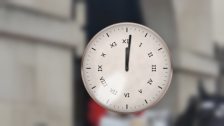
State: 12:01
